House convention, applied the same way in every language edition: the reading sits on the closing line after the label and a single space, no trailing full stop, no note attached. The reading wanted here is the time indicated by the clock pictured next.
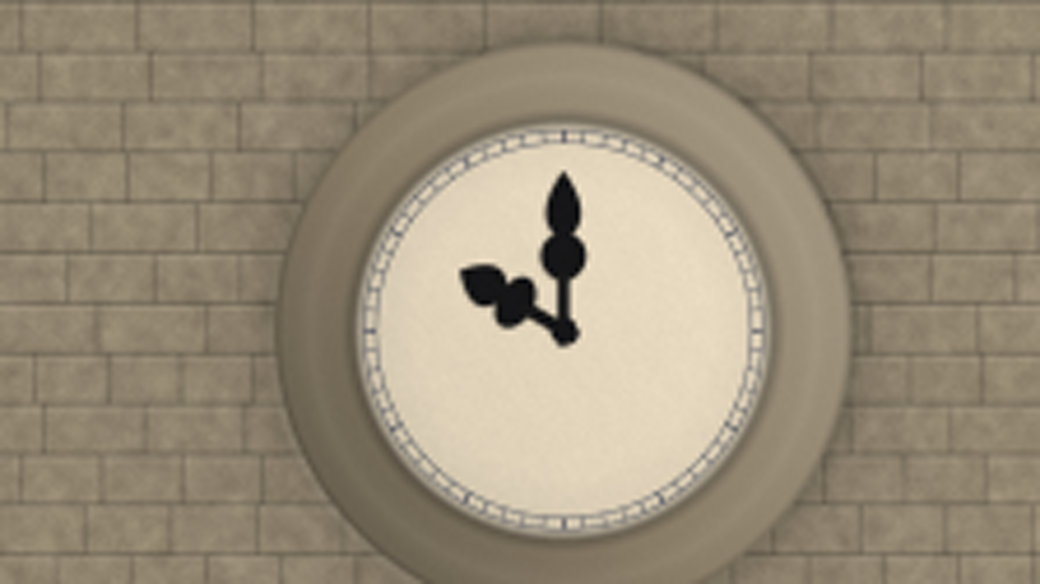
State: 10:00
